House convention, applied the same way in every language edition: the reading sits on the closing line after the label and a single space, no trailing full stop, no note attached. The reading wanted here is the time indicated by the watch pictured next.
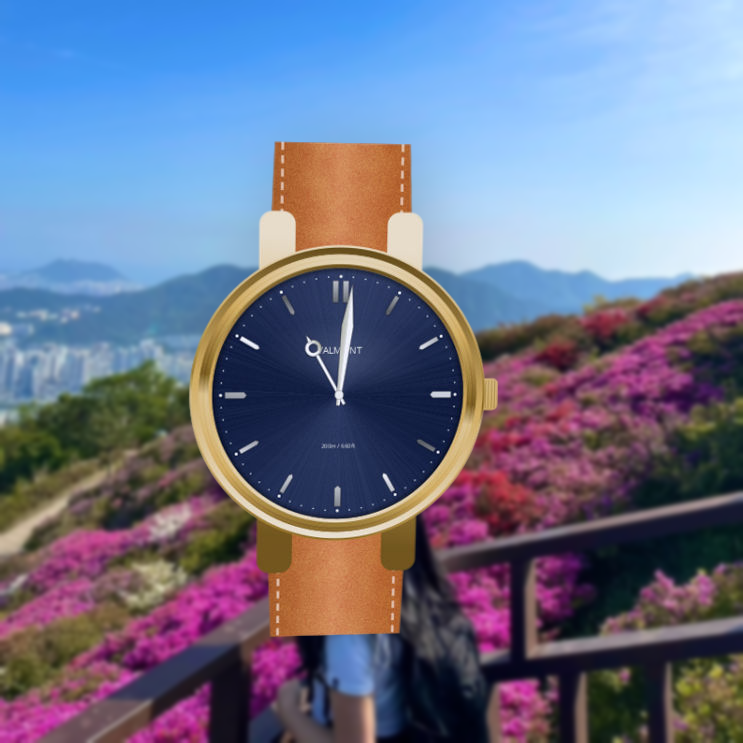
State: 11:01
